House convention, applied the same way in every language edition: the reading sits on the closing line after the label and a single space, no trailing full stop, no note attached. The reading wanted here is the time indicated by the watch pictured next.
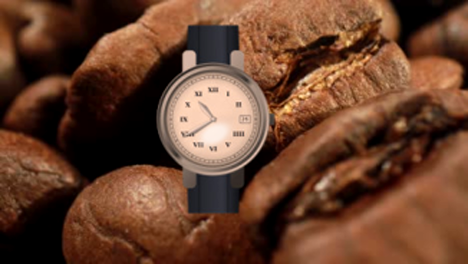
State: 10:40
